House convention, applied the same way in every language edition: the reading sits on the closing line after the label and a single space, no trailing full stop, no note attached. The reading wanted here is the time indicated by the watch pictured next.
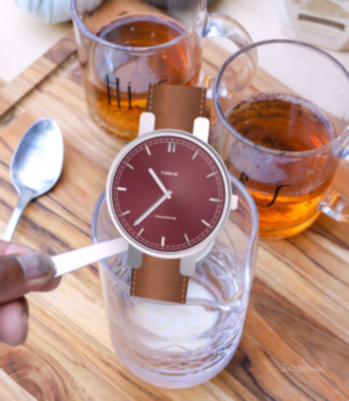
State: 10:37
